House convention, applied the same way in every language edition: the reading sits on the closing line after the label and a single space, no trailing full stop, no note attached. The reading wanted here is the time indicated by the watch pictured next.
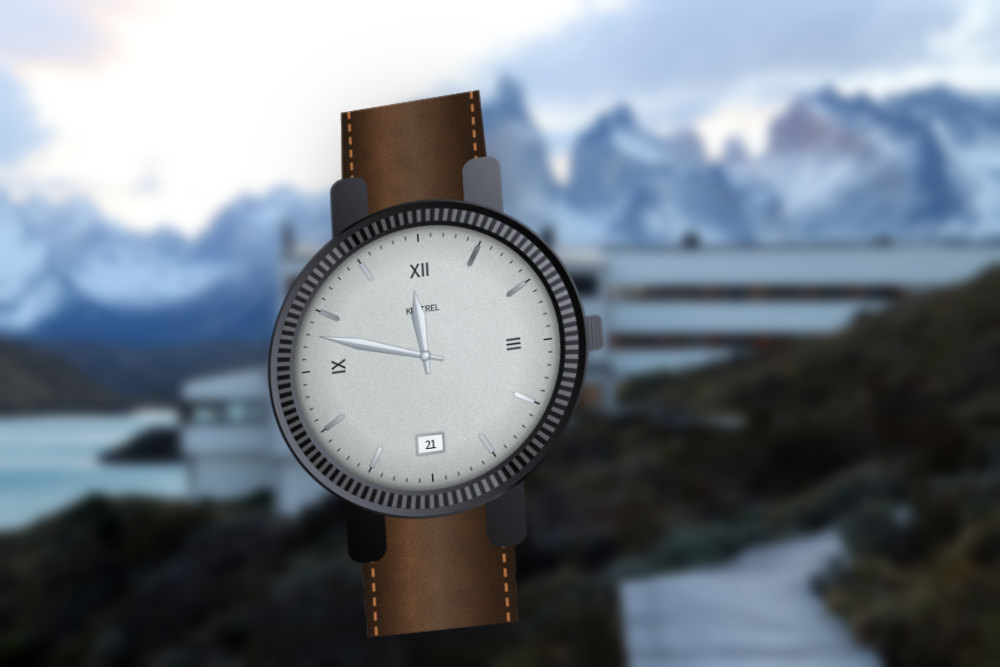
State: 11:48
